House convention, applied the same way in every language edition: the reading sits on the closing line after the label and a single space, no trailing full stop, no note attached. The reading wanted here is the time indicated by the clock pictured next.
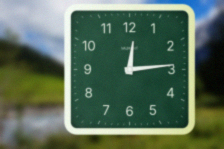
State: 12:14
